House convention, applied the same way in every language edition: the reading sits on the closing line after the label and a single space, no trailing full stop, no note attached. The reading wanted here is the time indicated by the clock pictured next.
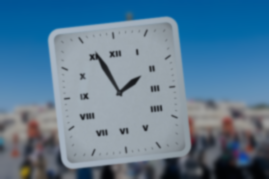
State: 1:56
